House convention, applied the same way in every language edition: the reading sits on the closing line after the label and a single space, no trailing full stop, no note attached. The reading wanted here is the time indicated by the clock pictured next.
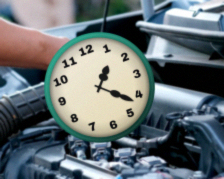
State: 1:22
